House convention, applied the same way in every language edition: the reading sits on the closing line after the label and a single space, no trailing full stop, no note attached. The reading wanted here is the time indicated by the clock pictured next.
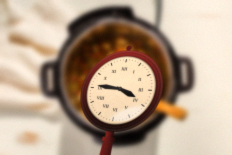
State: 3:46
